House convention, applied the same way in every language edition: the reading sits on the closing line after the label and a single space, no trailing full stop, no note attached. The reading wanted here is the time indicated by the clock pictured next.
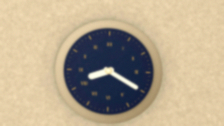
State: 8:20
